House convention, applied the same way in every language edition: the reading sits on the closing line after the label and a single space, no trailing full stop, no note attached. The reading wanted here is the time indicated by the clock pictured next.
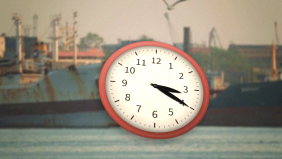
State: 3:20
